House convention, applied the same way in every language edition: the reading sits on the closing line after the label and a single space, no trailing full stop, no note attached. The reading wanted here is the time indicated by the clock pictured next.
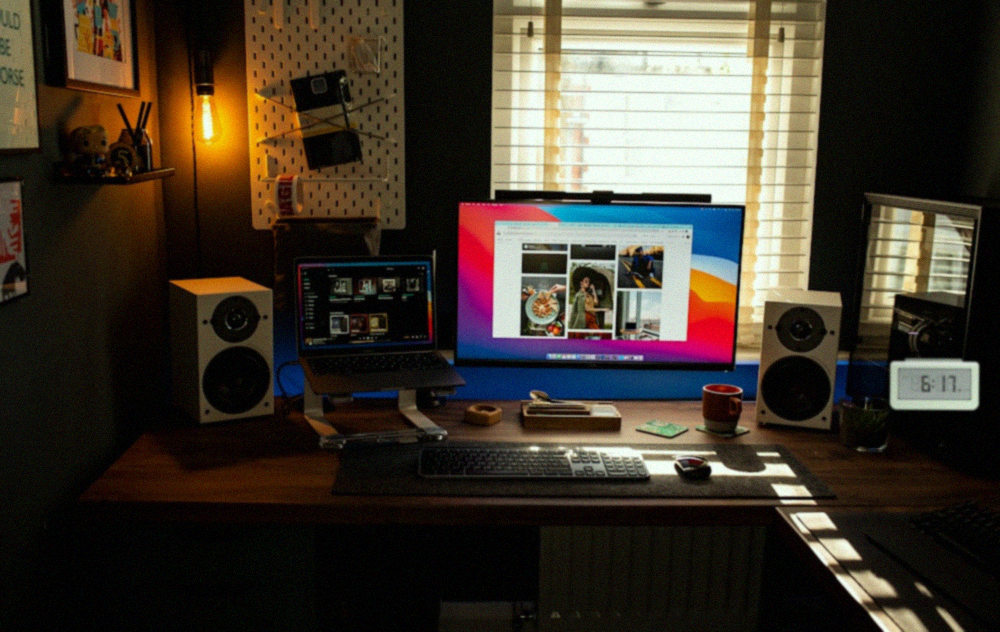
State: 6:17
